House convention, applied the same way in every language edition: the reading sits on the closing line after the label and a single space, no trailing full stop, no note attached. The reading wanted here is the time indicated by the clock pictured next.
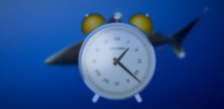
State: 1:22
